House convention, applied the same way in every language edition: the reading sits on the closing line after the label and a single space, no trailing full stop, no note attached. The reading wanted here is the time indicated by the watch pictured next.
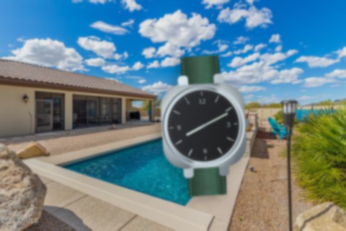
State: 8:11
